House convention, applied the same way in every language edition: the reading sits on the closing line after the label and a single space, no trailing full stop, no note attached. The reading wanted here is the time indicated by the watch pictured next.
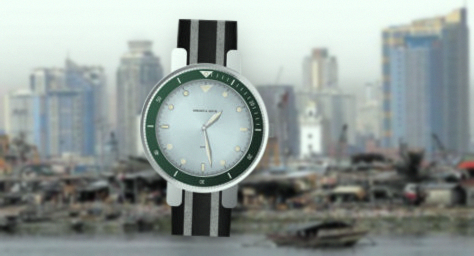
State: 1:28
